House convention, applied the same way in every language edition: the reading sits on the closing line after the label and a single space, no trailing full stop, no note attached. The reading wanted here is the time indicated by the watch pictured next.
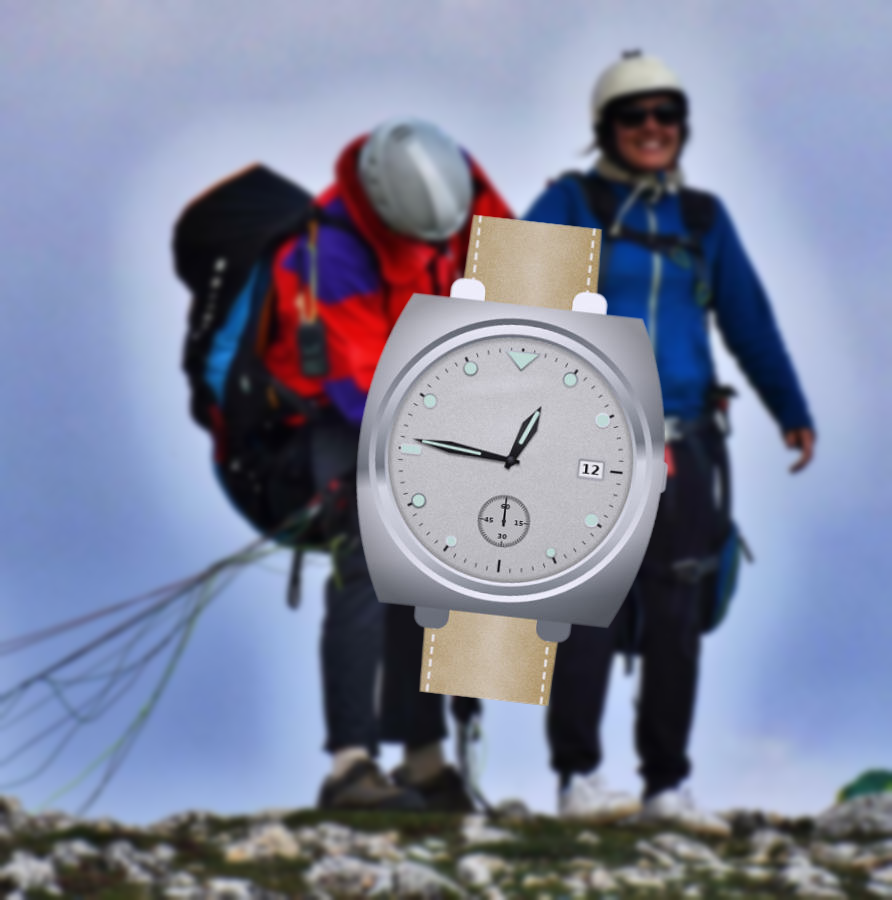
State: 12:46
